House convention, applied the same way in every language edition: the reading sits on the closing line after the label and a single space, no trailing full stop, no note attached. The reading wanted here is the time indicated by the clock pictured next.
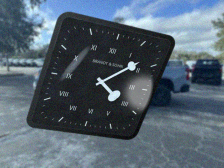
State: 4:08
